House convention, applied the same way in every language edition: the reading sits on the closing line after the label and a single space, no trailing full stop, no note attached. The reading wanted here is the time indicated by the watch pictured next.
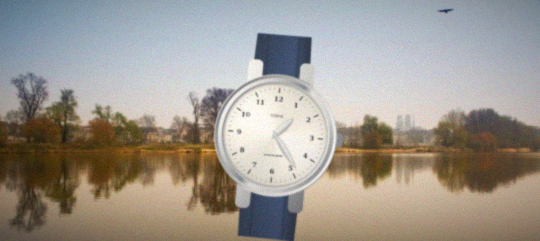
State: 1:24
